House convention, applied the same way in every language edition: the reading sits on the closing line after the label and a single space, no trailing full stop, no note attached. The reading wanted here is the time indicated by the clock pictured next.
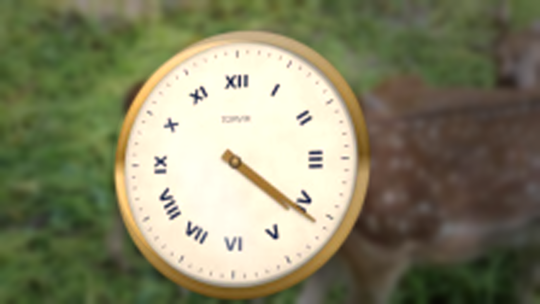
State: 4:21
